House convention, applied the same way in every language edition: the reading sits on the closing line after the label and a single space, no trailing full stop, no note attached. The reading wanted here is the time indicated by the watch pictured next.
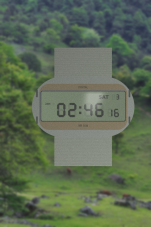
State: 2:46:16
